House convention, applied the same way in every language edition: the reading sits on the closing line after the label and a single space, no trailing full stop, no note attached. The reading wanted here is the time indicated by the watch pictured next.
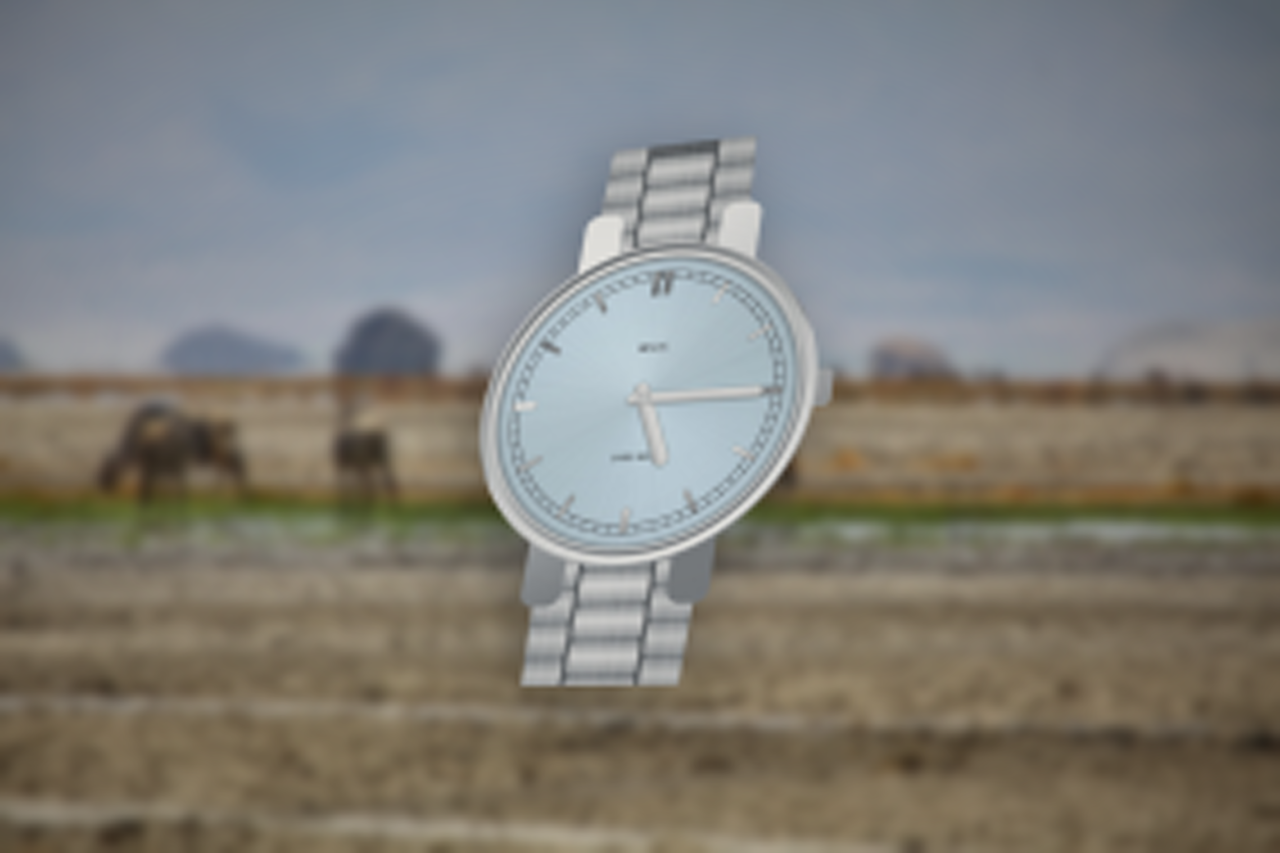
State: 5:15
